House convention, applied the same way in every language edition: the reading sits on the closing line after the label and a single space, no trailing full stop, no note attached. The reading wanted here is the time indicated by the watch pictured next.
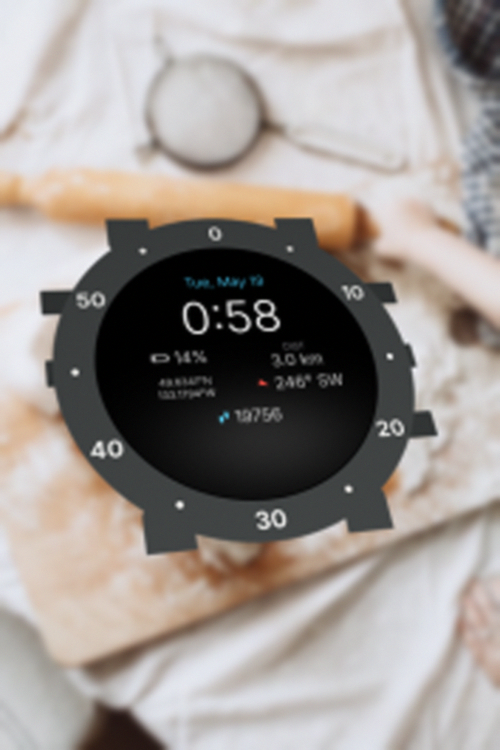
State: 0:58
